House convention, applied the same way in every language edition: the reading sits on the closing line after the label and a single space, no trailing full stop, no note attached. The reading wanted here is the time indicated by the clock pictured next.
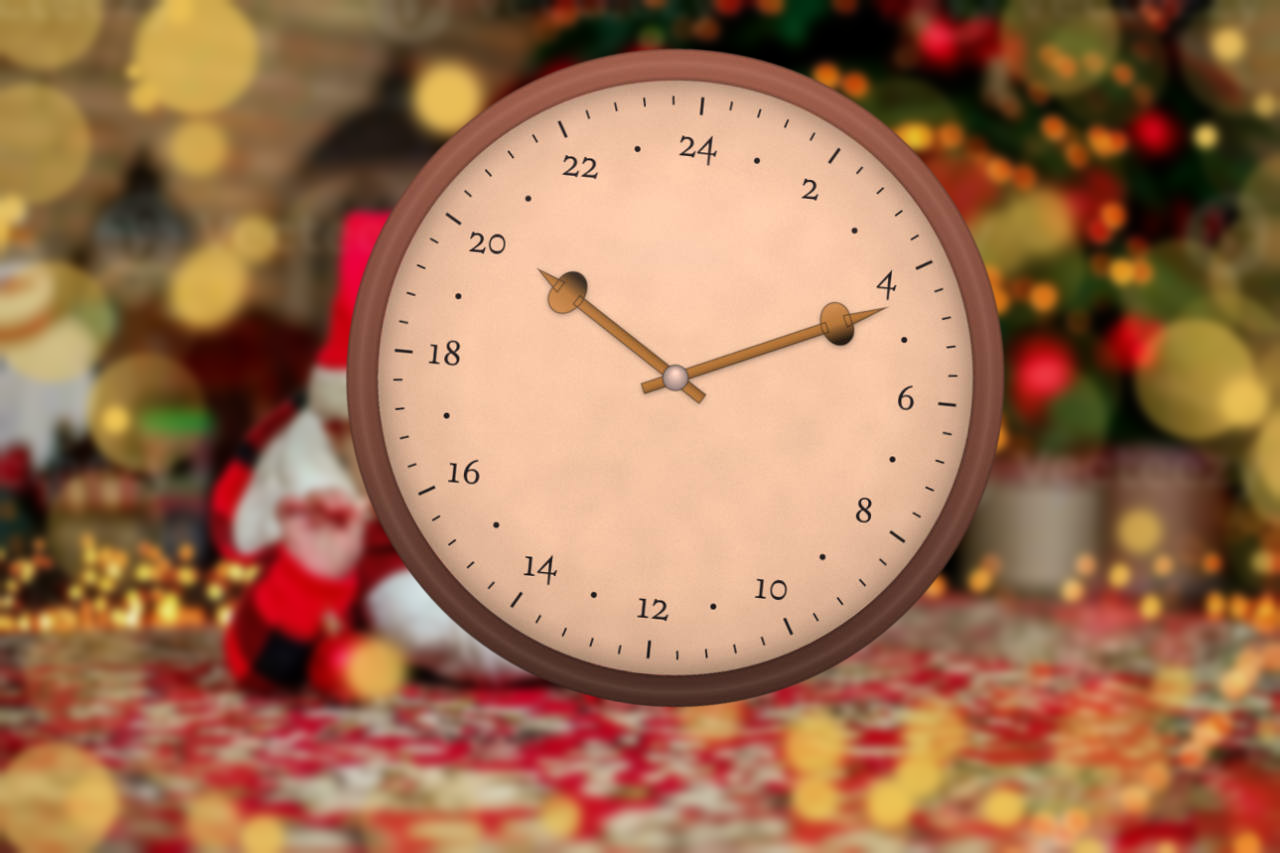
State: 20:11
